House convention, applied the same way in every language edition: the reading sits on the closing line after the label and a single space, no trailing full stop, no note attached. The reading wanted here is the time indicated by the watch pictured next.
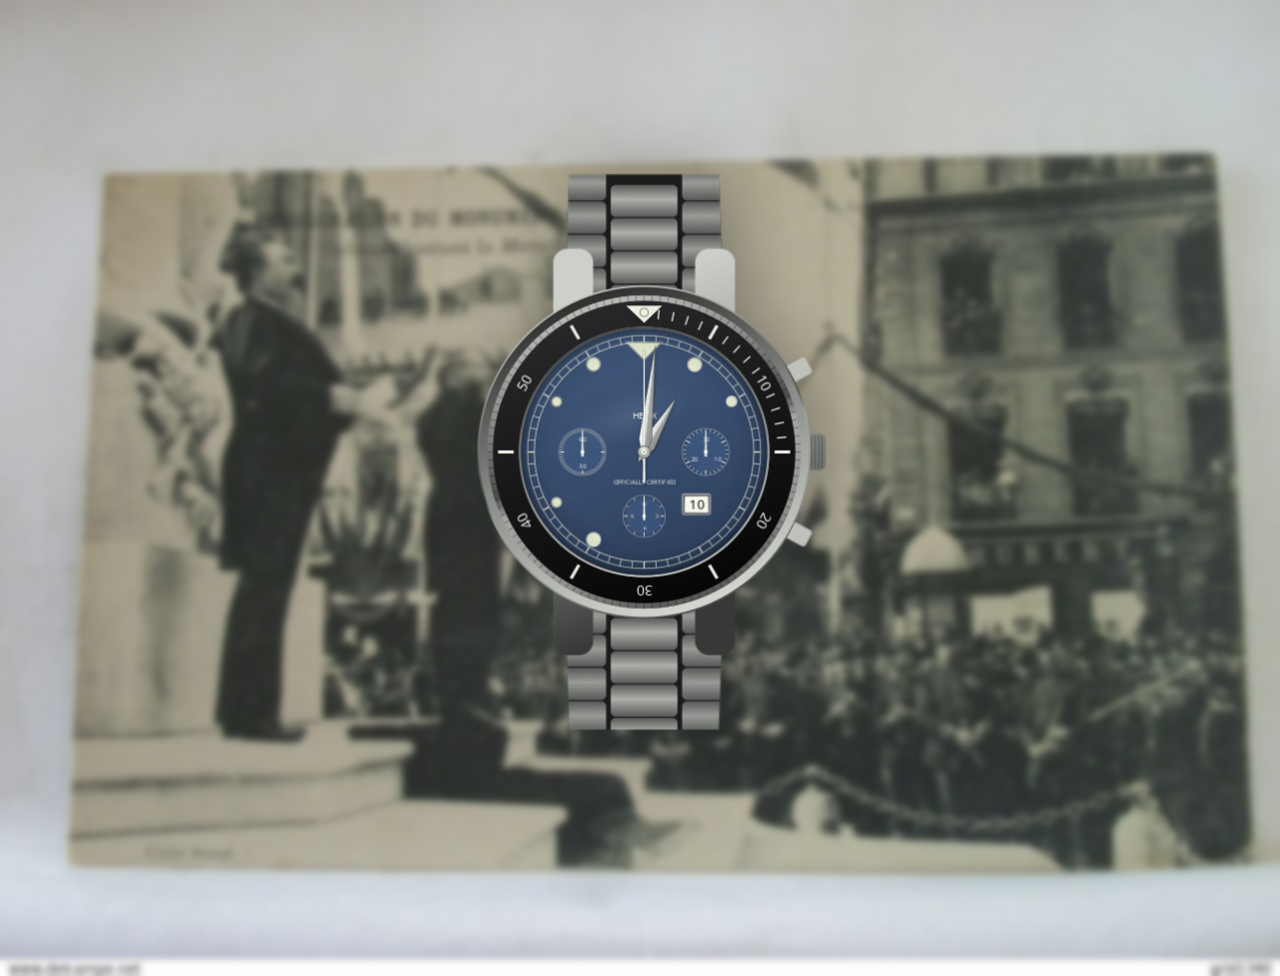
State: 1:01
